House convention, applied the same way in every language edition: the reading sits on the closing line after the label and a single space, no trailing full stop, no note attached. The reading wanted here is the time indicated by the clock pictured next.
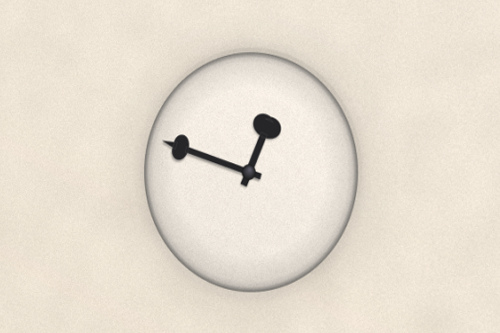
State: 12:48
